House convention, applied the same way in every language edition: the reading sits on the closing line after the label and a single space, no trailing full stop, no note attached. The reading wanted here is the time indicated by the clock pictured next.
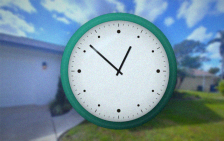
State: 12:52
